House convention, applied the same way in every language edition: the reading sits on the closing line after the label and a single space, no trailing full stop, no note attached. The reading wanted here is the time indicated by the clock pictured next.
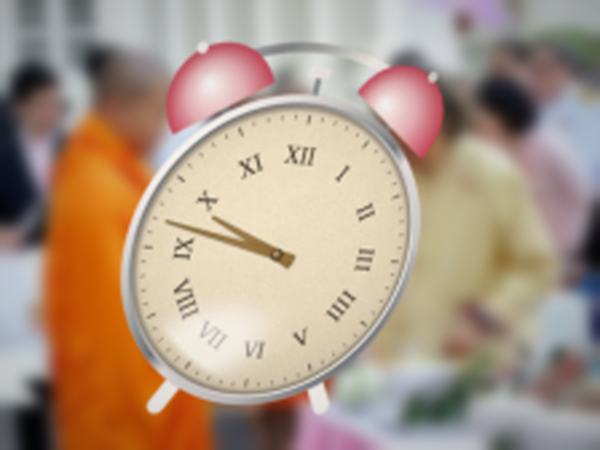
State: 9:47
